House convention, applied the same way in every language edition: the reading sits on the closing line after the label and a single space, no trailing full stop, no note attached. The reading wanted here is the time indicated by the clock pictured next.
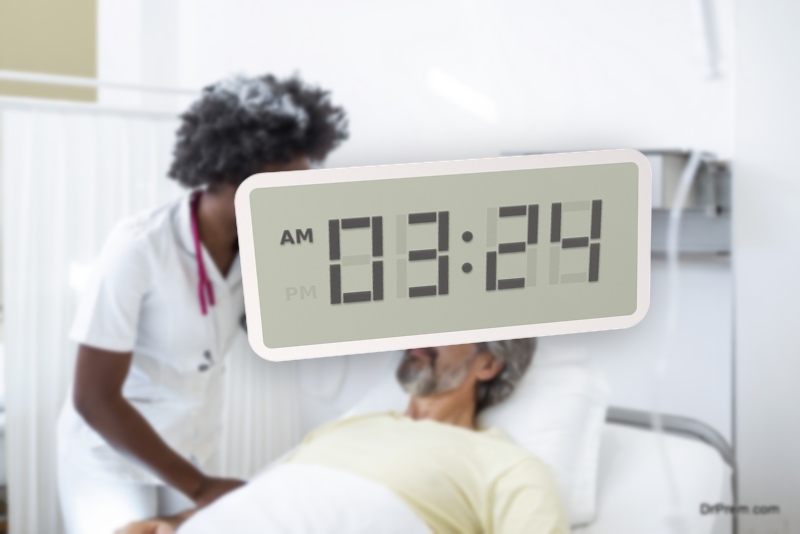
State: 3:24
